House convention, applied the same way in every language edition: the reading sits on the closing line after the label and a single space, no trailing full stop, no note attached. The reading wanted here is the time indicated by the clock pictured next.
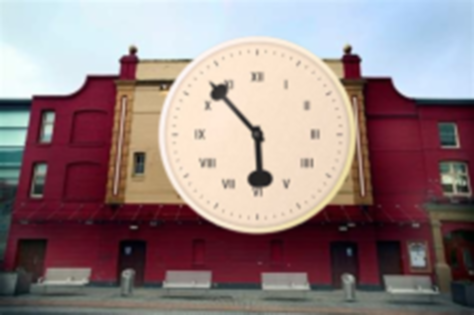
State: 5:53
